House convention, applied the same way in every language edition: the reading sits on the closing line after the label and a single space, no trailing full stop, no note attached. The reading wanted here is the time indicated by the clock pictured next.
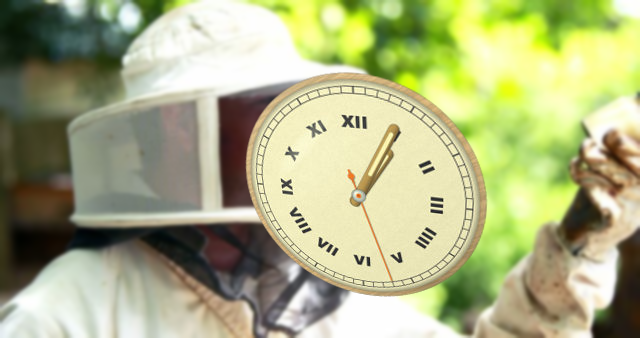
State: 1:04:27
